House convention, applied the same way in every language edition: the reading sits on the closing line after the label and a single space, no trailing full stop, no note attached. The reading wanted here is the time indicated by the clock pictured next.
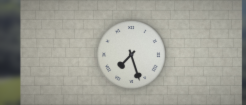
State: 7:27
